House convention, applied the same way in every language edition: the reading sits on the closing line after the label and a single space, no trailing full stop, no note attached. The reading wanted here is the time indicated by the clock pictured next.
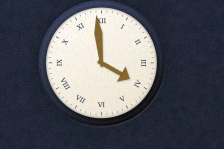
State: 3:59
